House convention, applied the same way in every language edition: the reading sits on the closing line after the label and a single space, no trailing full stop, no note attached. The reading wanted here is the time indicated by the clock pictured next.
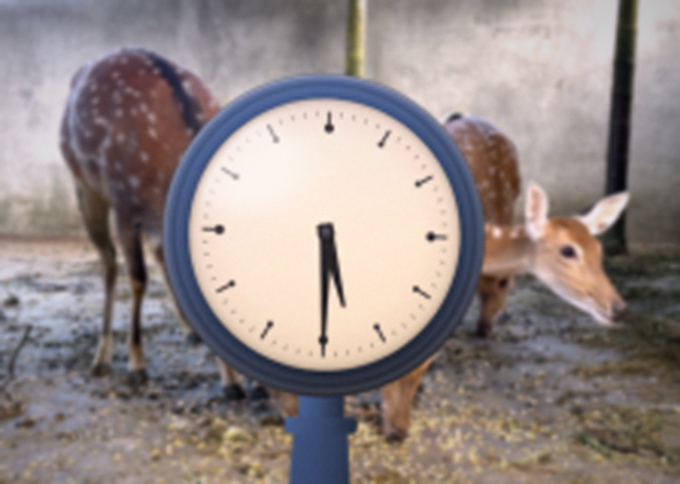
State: 5:30
